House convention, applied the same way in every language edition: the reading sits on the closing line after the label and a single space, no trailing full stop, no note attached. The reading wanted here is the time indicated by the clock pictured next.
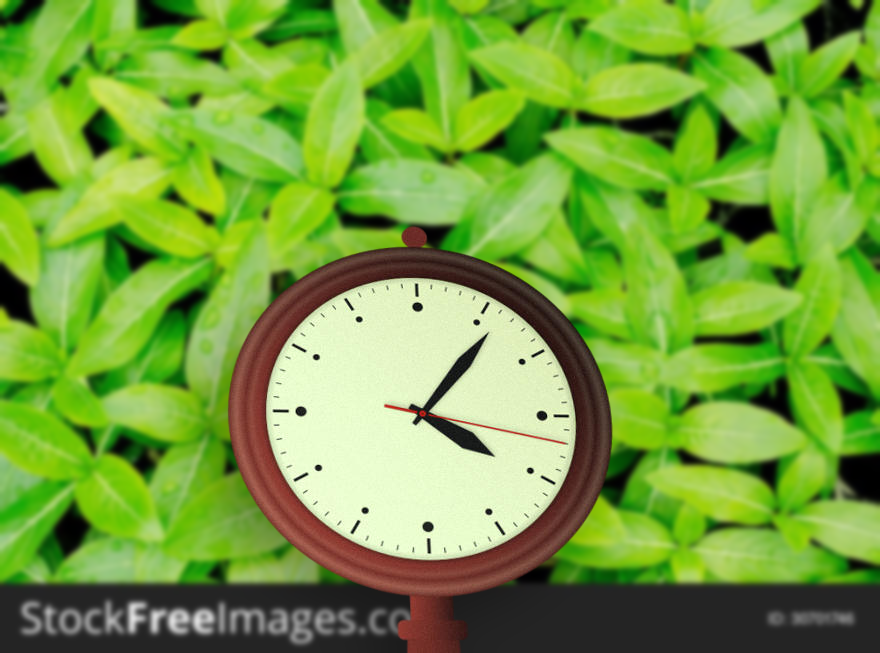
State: 4:06:17
